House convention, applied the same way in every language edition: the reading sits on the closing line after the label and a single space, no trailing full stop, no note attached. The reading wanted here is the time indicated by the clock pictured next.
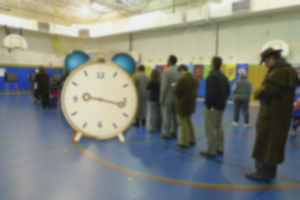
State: 9:17
